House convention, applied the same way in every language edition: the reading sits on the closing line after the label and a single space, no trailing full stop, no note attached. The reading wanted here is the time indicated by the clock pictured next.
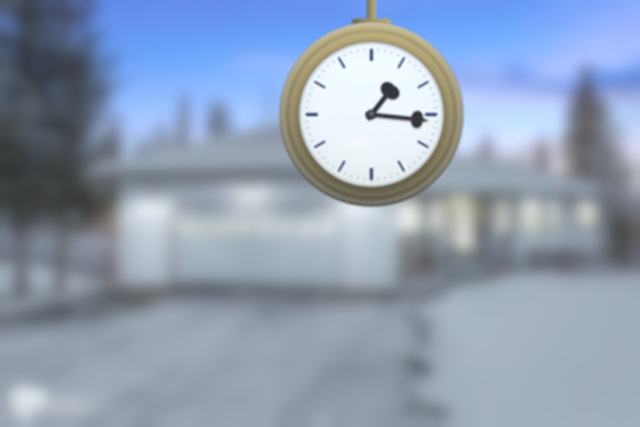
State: 1:16
